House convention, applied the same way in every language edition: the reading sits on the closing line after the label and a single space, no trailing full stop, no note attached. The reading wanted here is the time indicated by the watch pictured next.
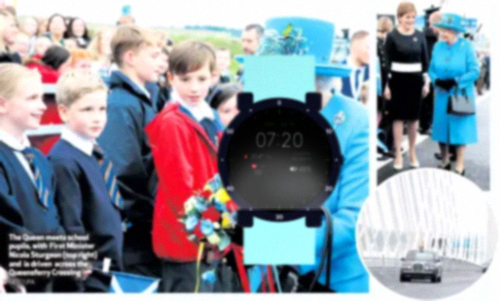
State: 7:20
